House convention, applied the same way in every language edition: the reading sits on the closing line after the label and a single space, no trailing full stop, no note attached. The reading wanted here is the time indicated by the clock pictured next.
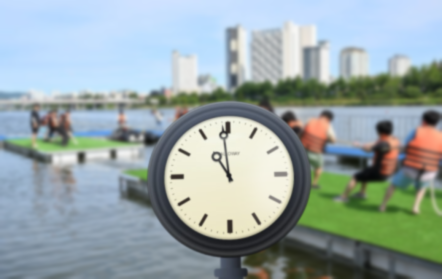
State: 10:59
